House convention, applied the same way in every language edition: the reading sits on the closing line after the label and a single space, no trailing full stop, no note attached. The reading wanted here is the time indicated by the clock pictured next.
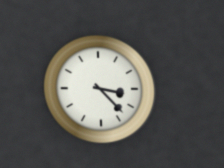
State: 3:23
